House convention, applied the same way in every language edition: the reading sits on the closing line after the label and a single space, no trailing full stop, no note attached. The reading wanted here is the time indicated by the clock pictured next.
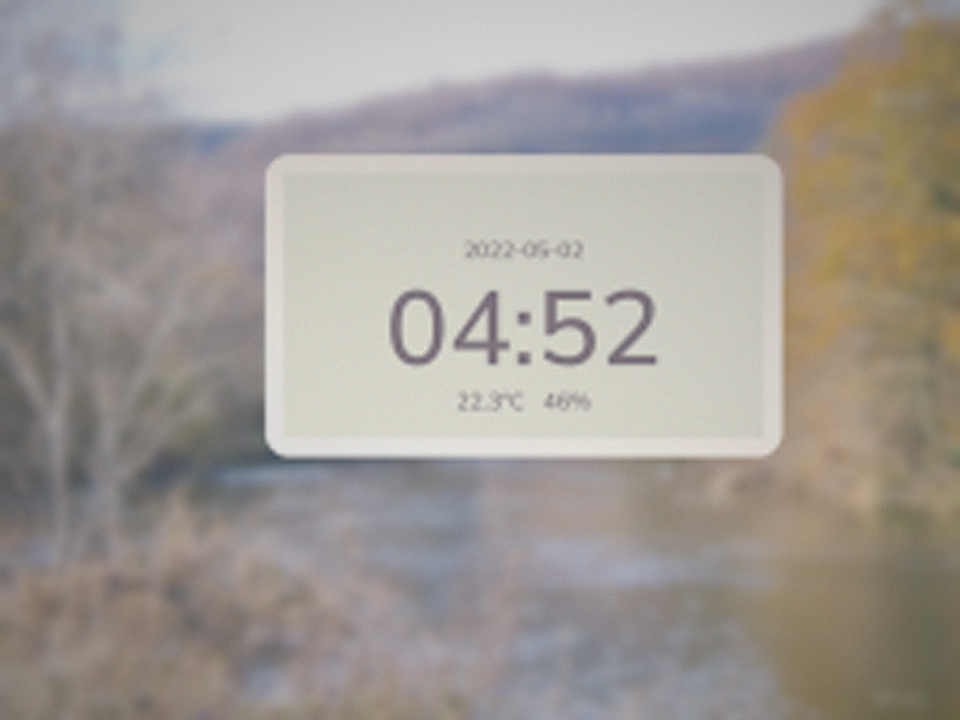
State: 4:52
